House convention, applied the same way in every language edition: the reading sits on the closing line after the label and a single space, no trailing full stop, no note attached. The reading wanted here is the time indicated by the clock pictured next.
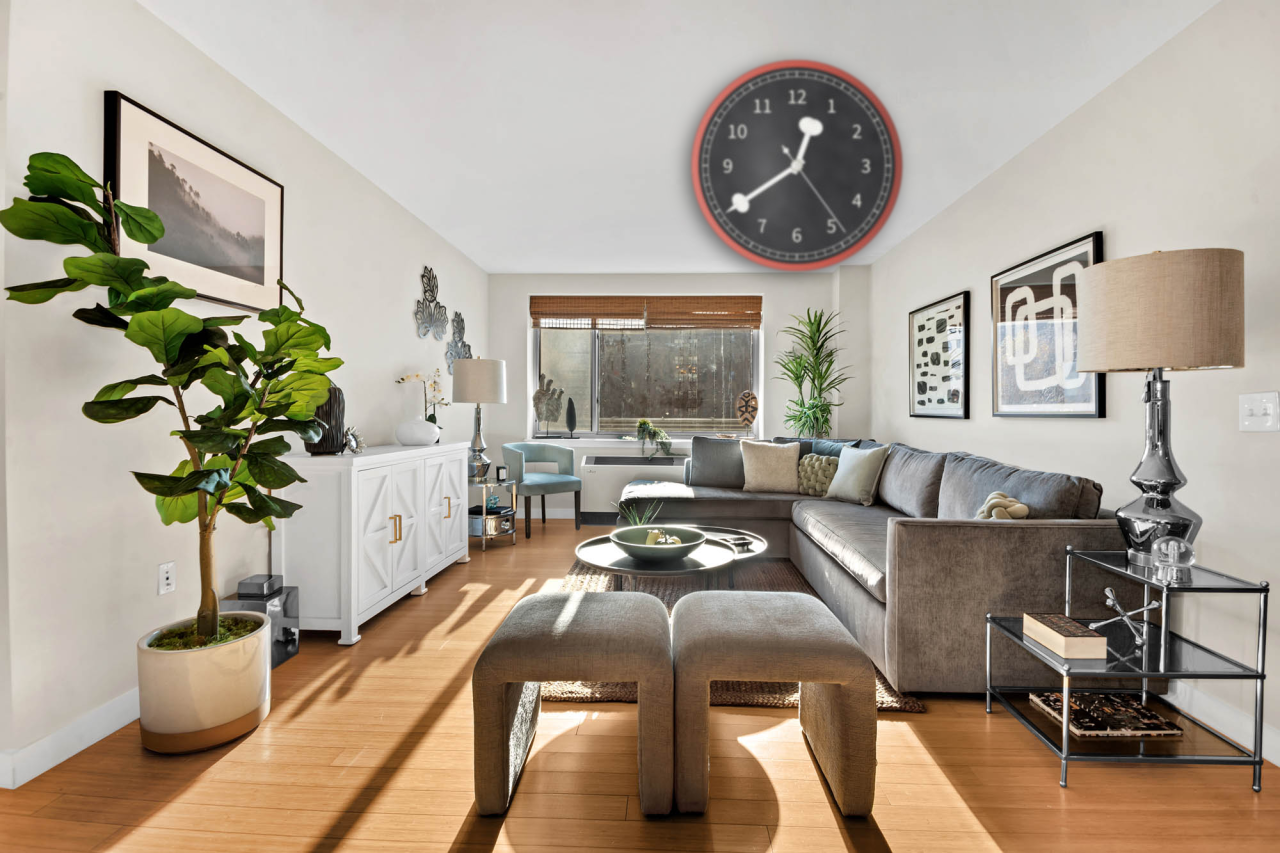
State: 12:39:24
